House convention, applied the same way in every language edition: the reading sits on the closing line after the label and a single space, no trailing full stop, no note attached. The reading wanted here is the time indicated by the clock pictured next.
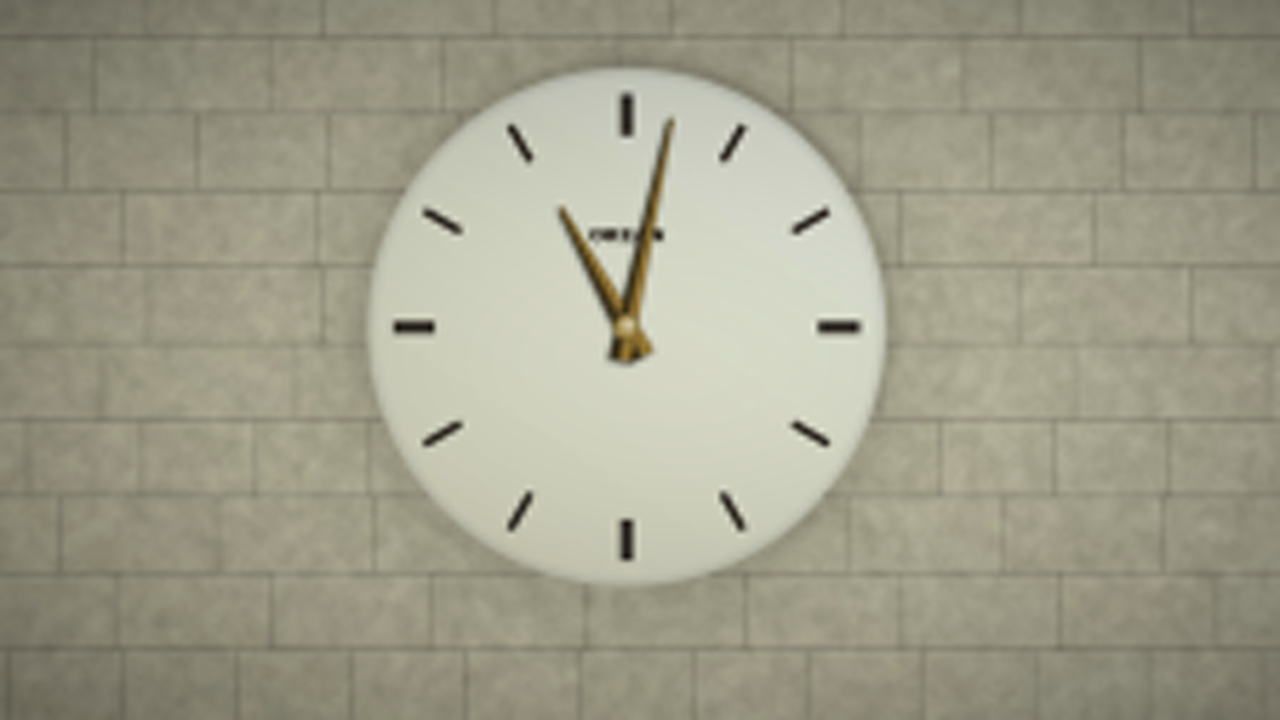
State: 11:02
